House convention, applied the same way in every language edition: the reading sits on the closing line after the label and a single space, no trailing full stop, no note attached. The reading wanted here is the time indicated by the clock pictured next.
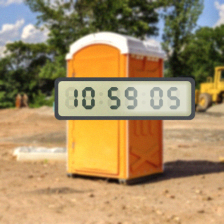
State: 10:59:05
